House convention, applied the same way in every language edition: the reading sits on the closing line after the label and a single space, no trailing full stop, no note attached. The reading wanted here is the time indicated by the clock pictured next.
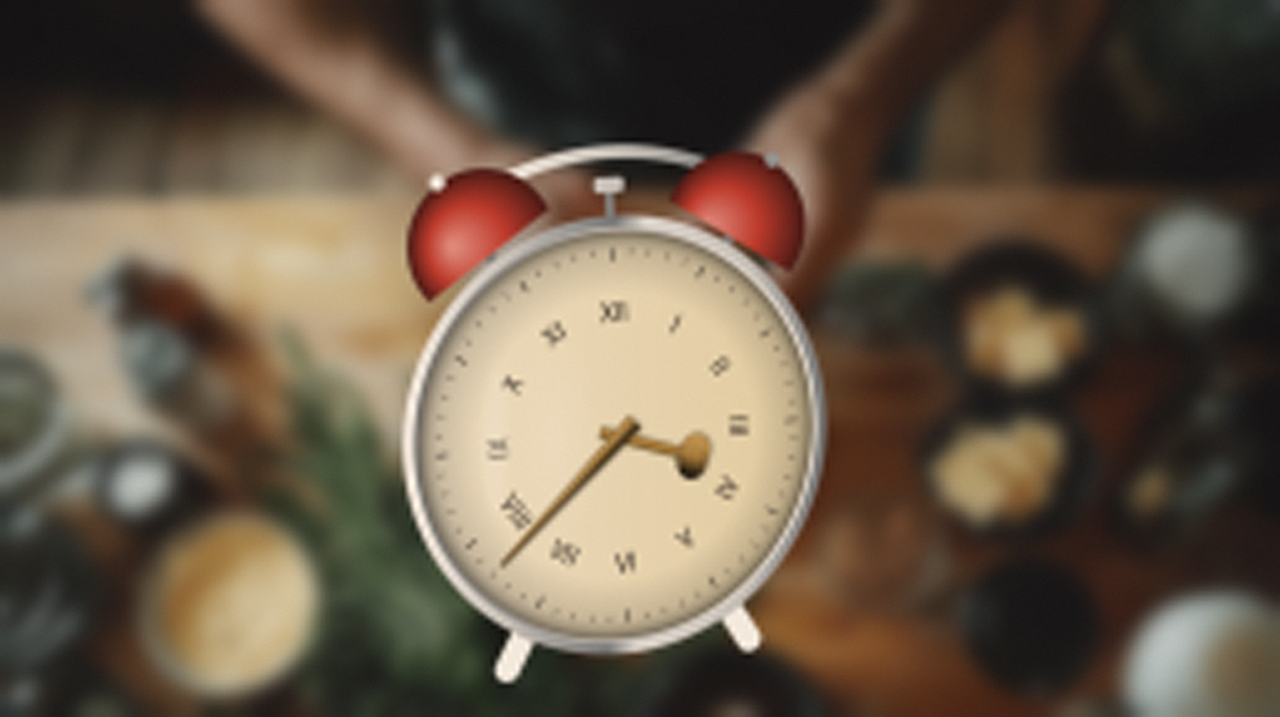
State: 3:38
